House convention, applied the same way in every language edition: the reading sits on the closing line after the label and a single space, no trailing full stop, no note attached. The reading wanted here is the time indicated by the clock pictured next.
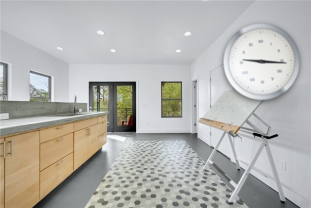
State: 9:16
